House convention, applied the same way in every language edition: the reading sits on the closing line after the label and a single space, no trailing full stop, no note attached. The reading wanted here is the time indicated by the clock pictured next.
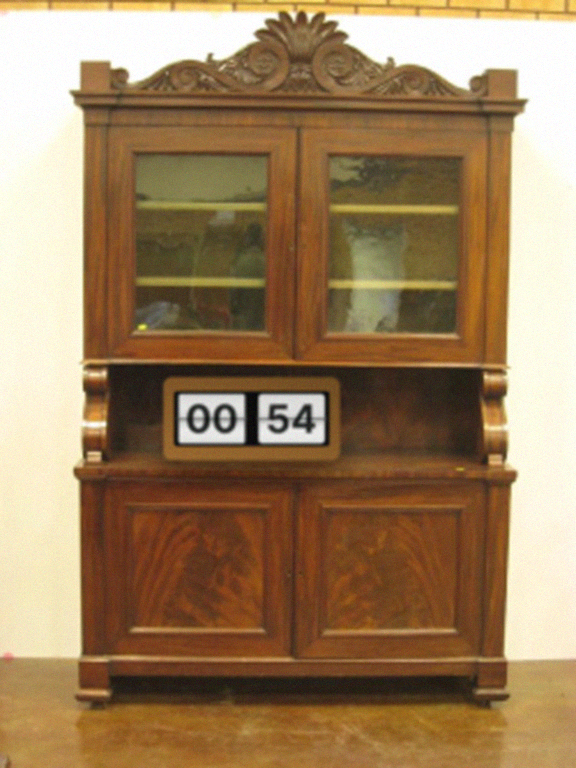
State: 0:54
